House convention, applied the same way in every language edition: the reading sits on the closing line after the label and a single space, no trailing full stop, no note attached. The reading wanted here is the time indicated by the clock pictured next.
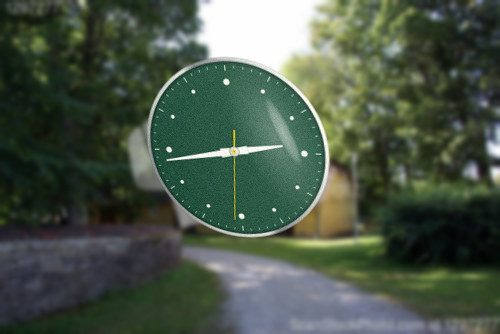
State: 2:43:31
